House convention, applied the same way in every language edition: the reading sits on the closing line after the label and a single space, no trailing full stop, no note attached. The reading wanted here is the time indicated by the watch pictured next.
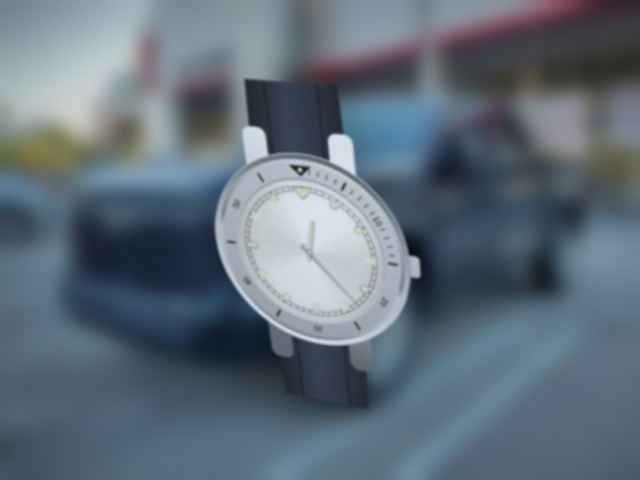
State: 12:23
